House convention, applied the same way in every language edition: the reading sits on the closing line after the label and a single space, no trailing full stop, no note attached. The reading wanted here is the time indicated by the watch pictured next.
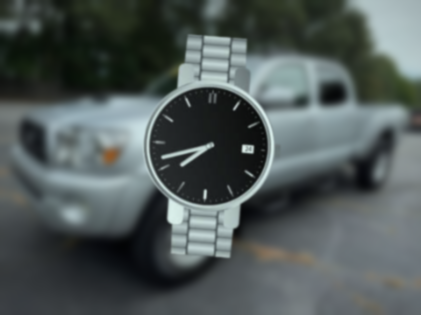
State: 7:42
